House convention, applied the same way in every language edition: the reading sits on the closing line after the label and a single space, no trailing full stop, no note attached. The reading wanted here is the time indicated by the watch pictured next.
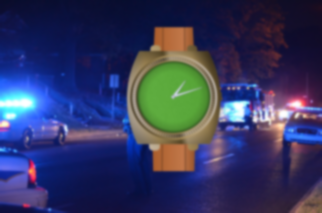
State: 1:12
